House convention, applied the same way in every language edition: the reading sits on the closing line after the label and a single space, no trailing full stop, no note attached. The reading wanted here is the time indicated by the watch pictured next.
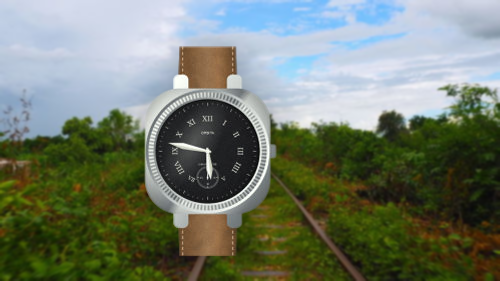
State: 5:47
